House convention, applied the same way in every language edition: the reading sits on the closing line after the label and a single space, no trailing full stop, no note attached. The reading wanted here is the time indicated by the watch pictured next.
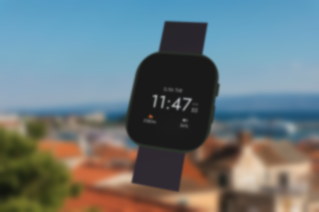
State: 11:47
